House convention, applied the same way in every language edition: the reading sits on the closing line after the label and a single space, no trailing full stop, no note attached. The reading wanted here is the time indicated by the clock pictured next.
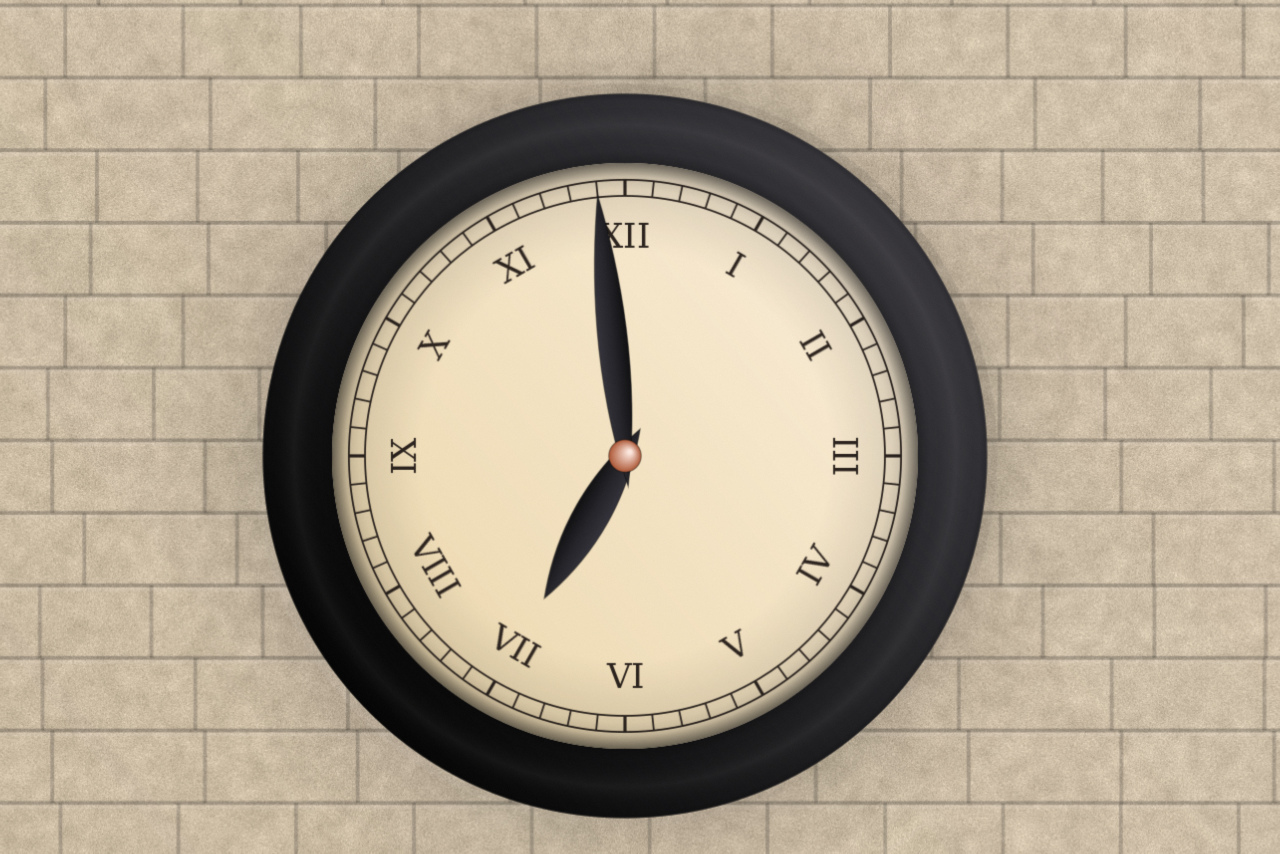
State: 6:59
